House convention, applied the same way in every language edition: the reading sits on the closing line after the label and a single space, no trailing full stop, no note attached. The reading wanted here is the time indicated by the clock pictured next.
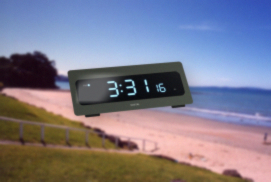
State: 3:31:16
